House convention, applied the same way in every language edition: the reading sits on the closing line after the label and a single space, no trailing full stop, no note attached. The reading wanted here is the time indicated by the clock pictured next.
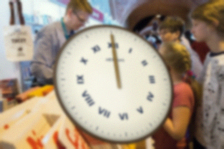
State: 12:00
